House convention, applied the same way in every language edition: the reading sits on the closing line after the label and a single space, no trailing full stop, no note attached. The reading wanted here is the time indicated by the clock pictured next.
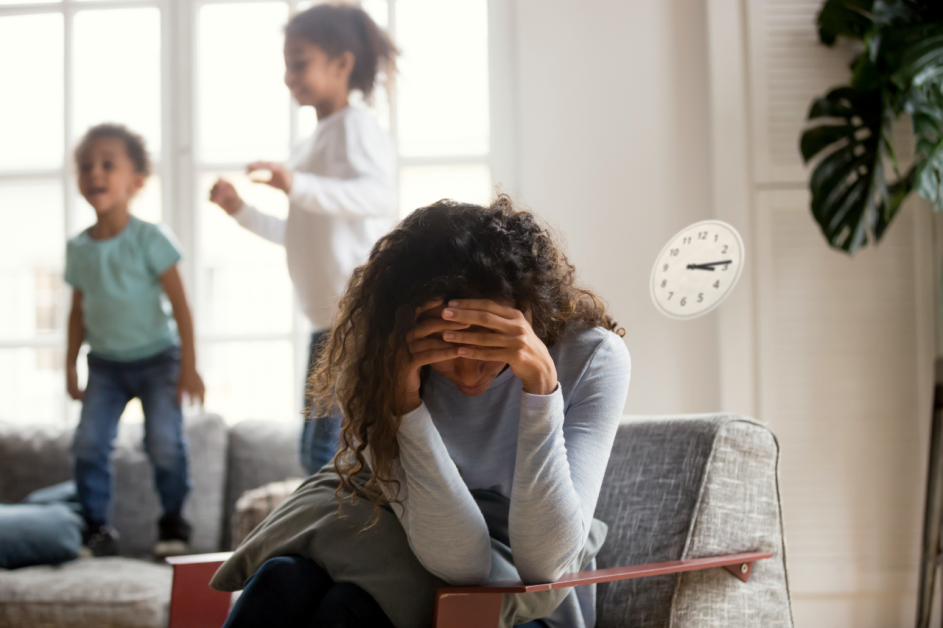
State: 3:14
